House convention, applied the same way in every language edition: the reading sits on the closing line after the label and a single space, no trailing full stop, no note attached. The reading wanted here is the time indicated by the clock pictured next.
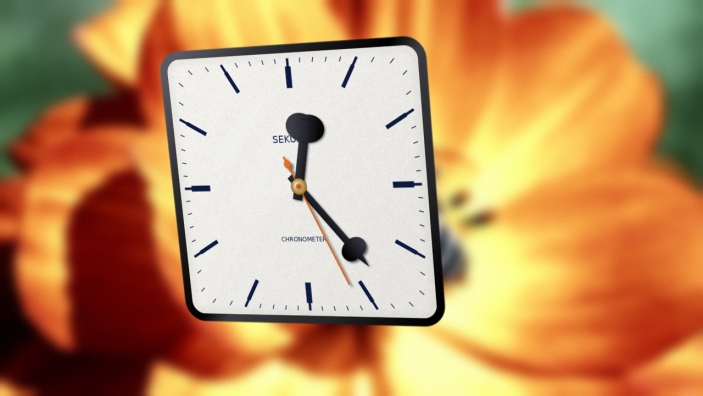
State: 12:23:26
